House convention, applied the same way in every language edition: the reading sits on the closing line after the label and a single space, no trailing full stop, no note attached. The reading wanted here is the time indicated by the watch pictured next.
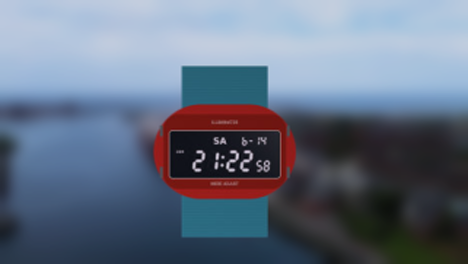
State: 21:22:58
